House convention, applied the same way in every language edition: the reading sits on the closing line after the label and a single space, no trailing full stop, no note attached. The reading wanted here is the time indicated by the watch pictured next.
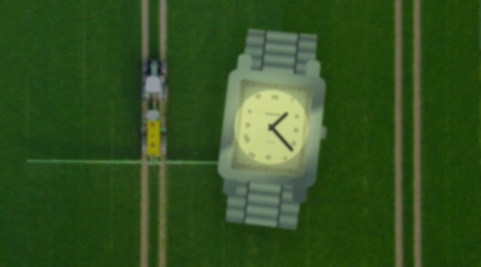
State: 1:22
